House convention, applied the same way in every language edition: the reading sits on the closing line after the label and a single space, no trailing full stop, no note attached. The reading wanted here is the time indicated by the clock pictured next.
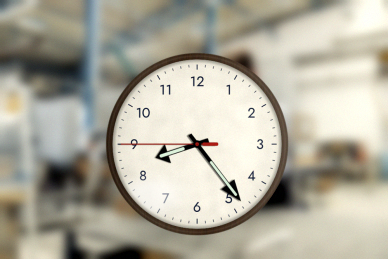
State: 8:23:45
